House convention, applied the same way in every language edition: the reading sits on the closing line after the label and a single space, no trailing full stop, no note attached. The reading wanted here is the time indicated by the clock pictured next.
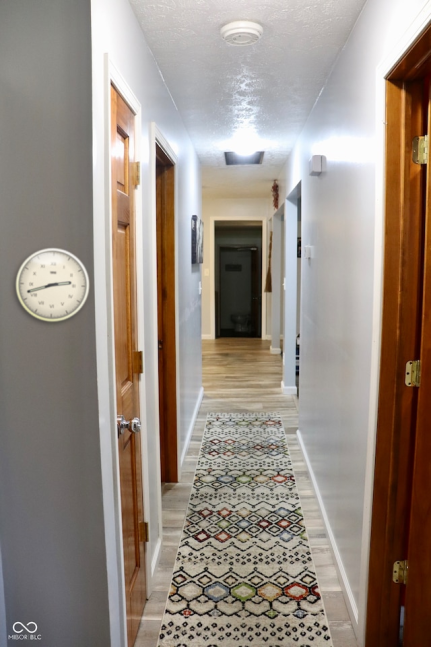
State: 2:42
